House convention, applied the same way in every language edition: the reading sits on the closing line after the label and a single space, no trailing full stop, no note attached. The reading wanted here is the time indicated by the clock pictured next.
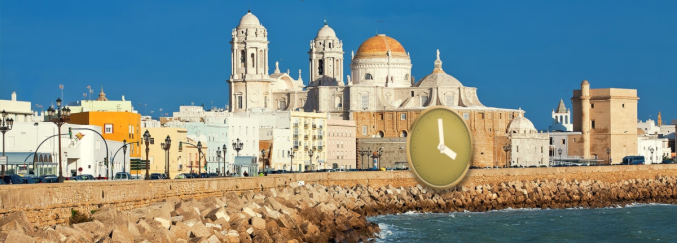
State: 3:59
